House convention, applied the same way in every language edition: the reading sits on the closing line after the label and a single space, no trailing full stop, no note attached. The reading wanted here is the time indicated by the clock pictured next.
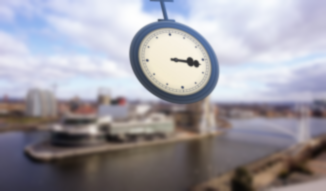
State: 3:17
